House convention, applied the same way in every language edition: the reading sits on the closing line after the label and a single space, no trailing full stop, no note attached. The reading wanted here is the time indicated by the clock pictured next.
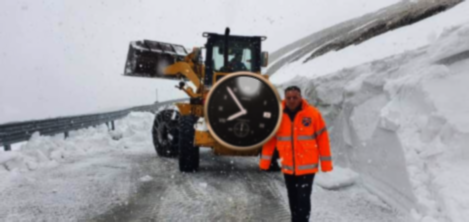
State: 7:53
